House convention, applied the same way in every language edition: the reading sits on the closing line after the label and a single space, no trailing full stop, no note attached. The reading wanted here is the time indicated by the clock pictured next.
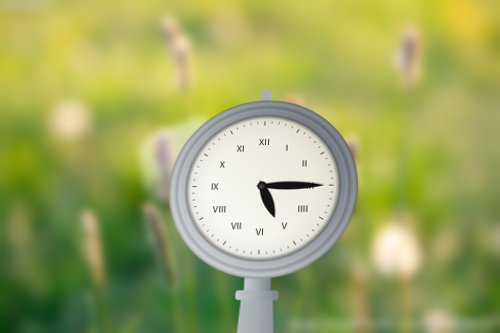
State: 5:15
